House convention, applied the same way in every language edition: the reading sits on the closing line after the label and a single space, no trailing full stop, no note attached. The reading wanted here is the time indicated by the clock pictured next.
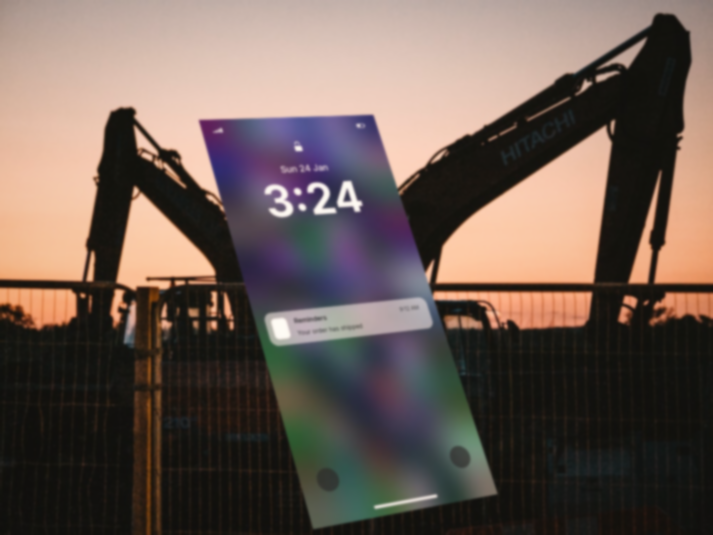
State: 3:24
